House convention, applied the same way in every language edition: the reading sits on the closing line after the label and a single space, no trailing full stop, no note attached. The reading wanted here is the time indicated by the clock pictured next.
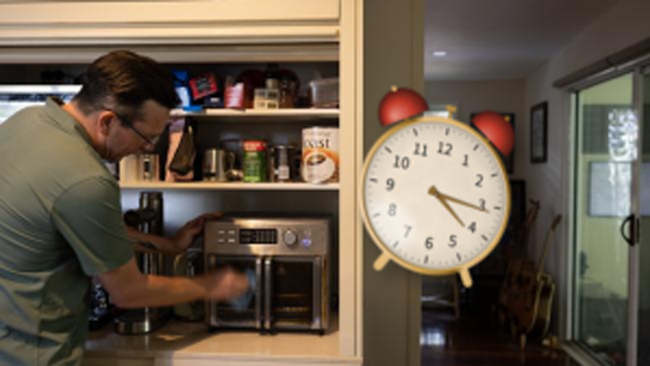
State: 4:16
